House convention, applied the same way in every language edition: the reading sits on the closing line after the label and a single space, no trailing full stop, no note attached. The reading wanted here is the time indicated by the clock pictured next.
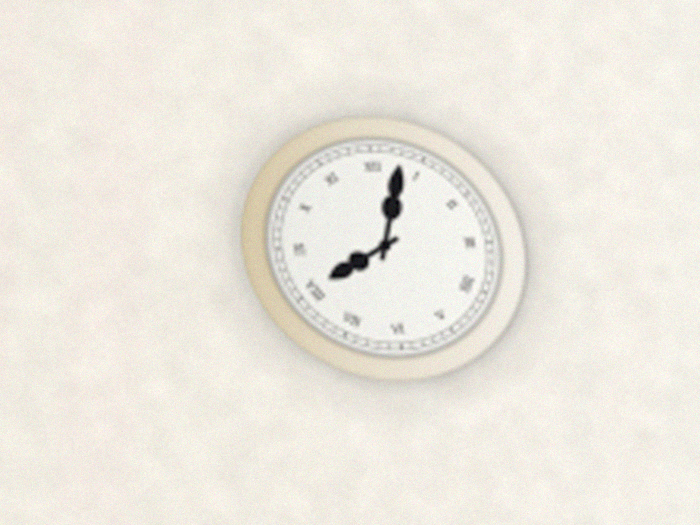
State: 8:03
